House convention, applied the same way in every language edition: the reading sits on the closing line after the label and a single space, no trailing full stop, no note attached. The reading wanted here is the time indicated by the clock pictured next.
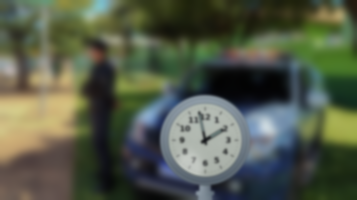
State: 1:58
